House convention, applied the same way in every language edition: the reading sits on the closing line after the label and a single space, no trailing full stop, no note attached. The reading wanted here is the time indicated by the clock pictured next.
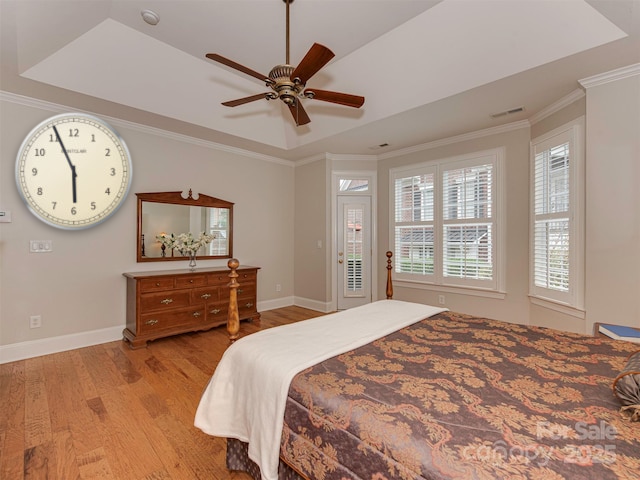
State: 5:56
